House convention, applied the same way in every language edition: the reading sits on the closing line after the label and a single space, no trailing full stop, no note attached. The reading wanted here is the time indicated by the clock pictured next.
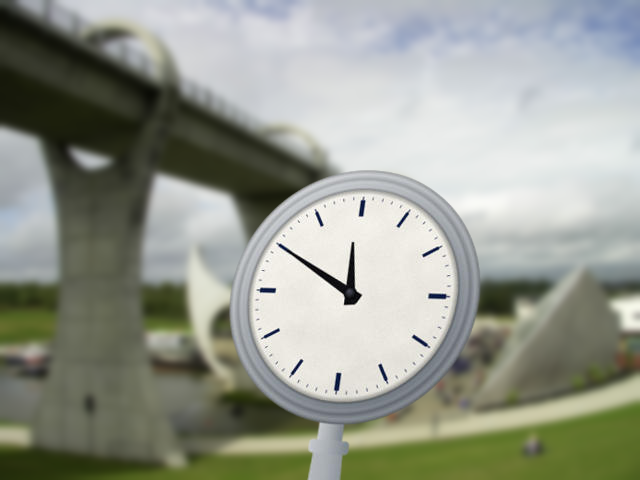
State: 11:50
